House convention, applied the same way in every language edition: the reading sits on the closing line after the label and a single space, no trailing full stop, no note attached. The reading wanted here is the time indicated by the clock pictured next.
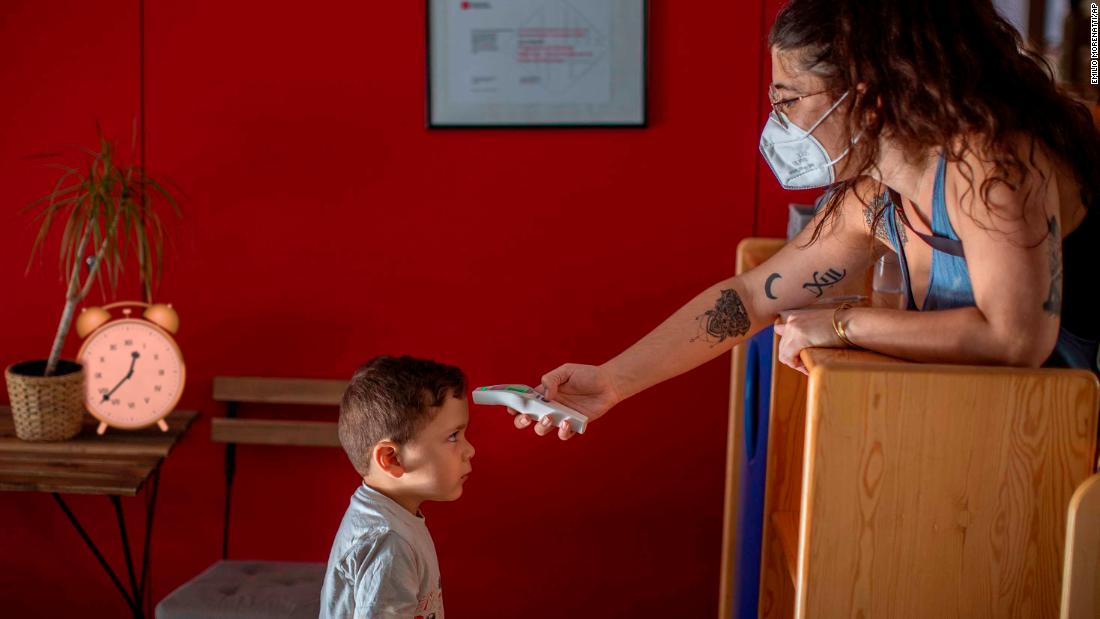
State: 12:38
